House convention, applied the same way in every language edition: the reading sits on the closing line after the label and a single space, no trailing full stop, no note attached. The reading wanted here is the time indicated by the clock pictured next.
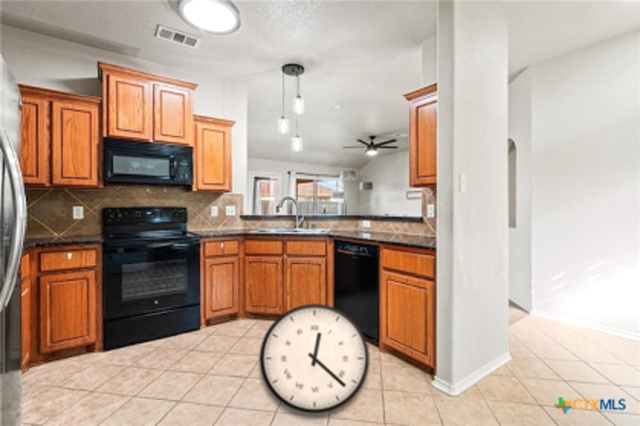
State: 12:22
